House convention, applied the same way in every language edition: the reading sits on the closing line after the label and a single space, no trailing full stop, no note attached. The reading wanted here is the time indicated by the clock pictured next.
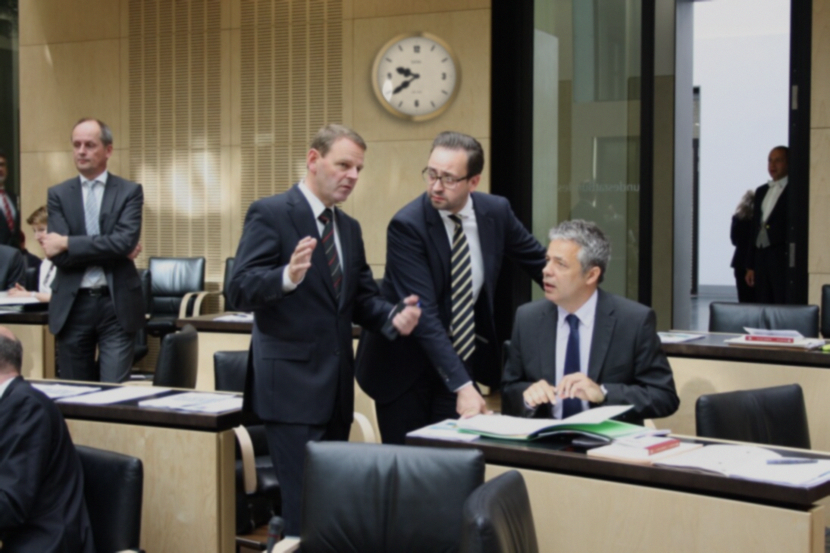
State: 9:39
